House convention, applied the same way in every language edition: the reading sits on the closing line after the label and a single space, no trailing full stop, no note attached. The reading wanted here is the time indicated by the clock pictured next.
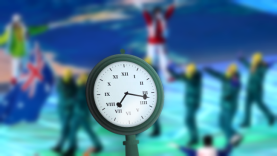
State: 7:17
